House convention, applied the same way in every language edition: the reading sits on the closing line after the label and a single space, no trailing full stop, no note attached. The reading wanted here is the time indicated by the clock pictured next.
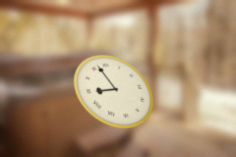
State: 8:57
